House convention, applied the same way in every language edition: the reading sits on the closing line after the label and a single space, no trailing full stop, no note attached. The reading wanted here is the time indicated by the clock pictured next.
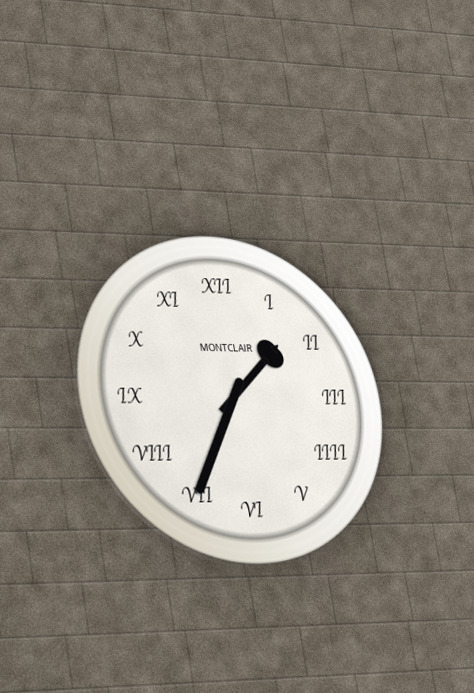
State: 1:35
